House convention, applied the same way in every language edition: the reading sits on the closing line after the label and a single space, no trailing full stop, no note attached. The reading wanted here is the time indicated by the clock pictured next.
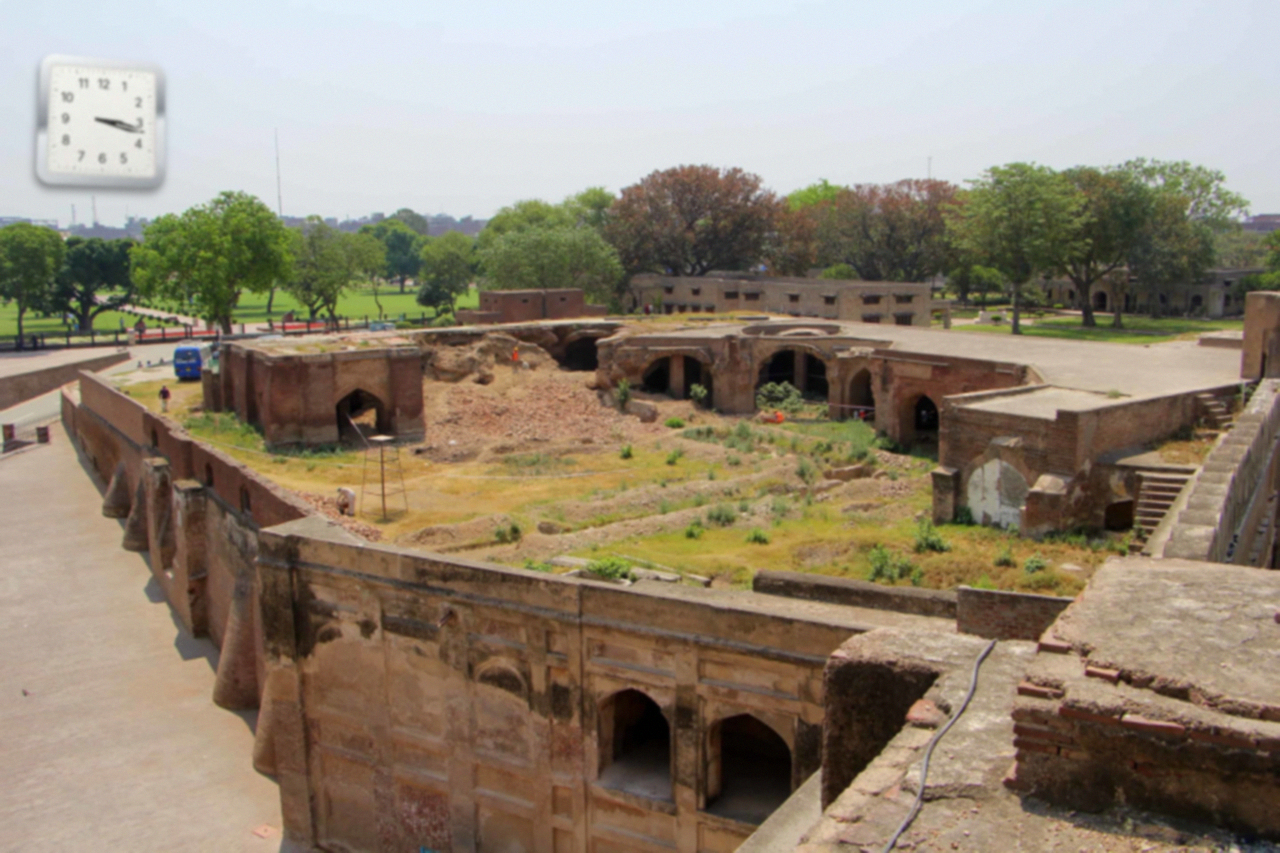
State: 3:17
